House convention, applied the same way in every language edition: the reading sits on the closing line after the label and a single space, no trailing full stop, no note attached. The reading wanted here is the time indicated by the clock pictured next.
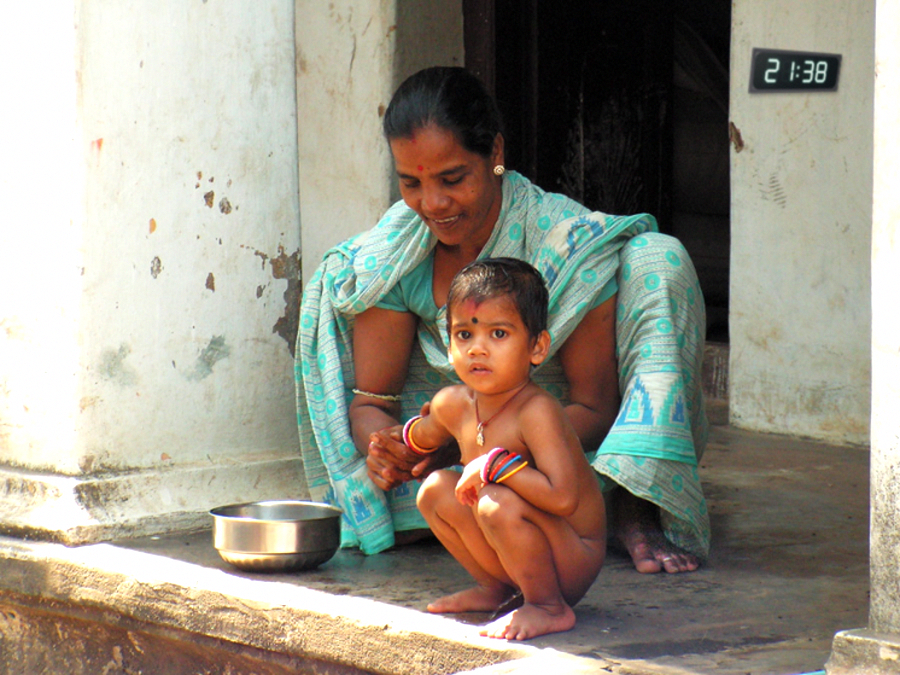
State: 21:38
